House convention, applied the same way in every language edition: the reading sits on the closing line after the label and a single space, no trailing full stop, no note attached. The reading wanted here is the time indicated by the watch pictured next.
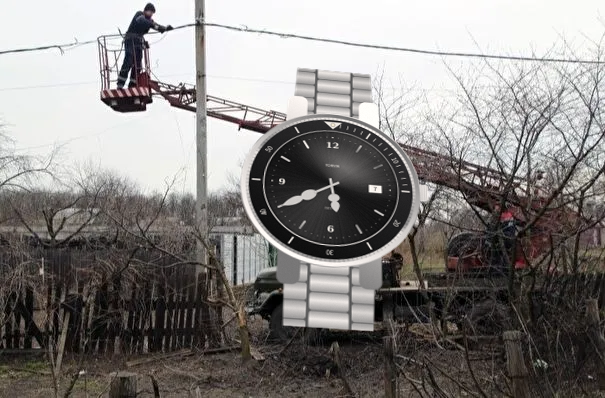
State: 5:40
